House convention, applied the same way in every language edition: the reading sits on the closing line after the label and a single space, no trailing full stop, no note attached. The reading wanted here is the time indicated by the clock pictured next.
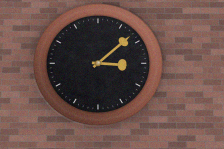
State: 3:08
